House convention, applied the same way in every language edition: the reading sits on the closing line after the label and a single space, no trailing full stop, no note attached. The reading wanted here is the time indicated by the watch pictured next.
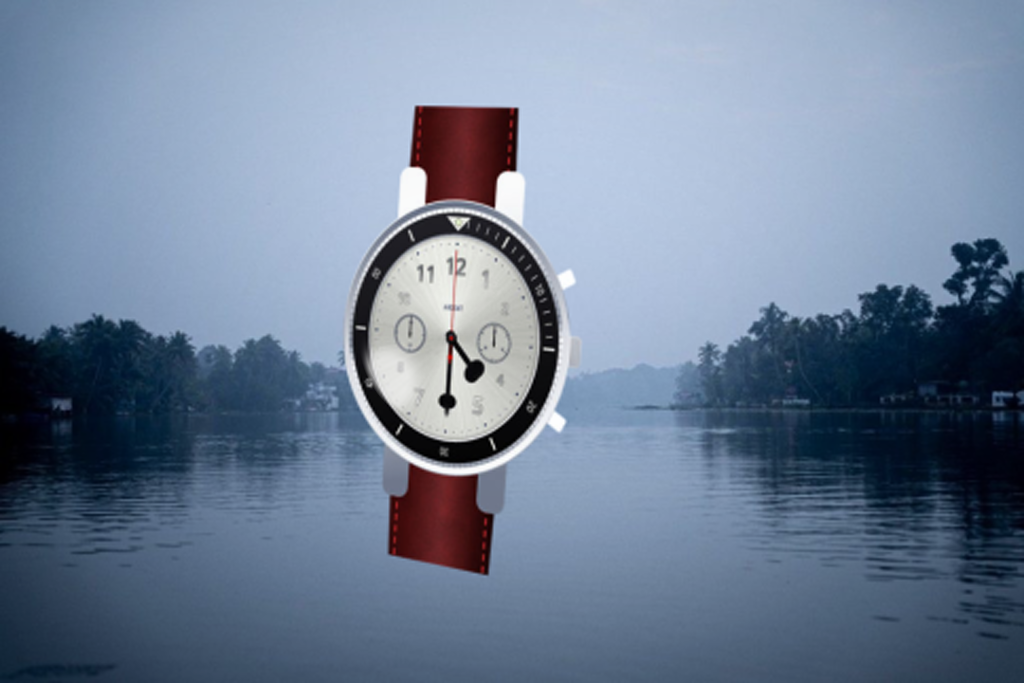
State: 4:30
